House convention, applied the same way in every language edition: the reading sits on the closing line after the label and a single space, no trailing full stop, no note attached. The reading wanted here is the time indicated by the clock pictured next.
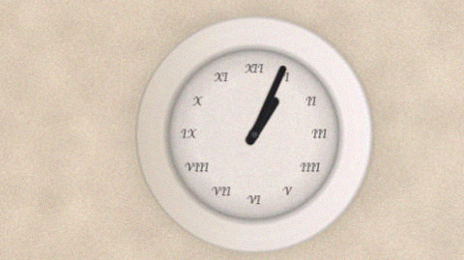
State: 1:04
